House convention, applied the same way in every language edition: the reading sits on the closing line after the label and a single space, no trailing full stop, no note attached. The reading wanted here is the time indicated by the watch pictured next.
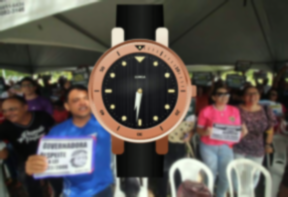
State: 6:31
